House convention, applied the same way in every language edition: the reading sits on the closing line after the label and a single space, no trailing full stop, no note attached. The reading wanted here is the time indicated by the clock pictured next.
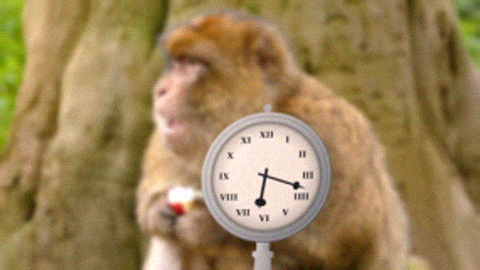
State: 6:18
